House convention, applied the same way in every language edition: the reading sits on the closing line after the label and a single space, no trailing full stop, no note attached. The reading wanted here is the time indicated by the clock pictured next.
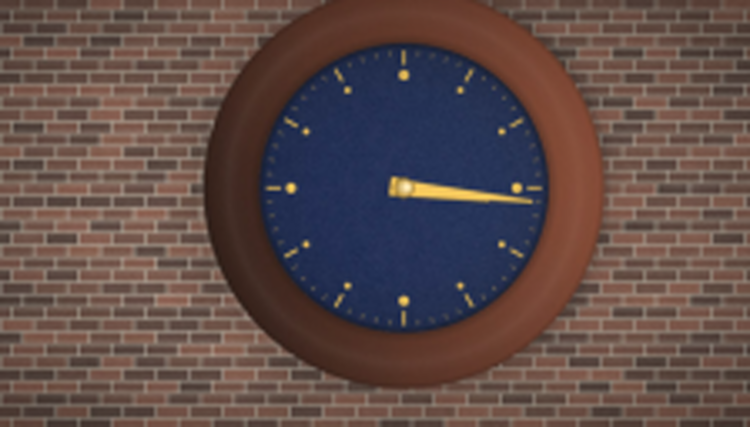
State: 3:16
